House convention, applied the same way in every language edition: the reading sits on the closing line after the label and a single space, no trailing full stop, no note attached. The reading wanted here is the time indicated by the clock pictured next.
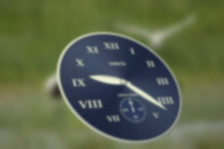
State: 9:22
